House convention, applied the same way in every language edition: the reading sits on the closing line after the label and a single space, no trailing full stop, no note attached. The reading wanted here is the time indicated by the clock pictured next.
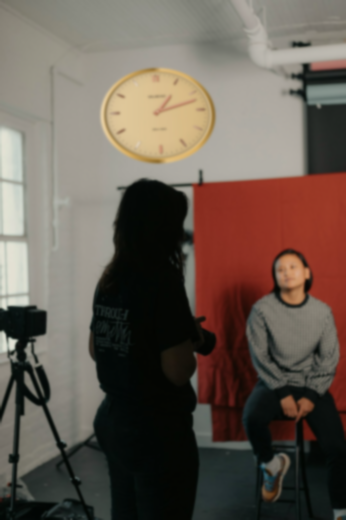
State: 1:12
